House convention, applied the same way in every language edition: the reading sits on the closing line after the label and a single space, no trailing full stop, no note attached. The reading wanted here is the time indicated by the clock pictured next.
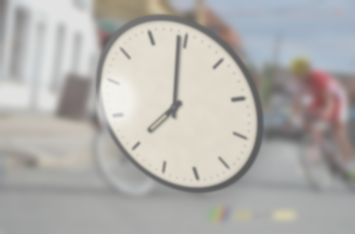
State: 8:04
